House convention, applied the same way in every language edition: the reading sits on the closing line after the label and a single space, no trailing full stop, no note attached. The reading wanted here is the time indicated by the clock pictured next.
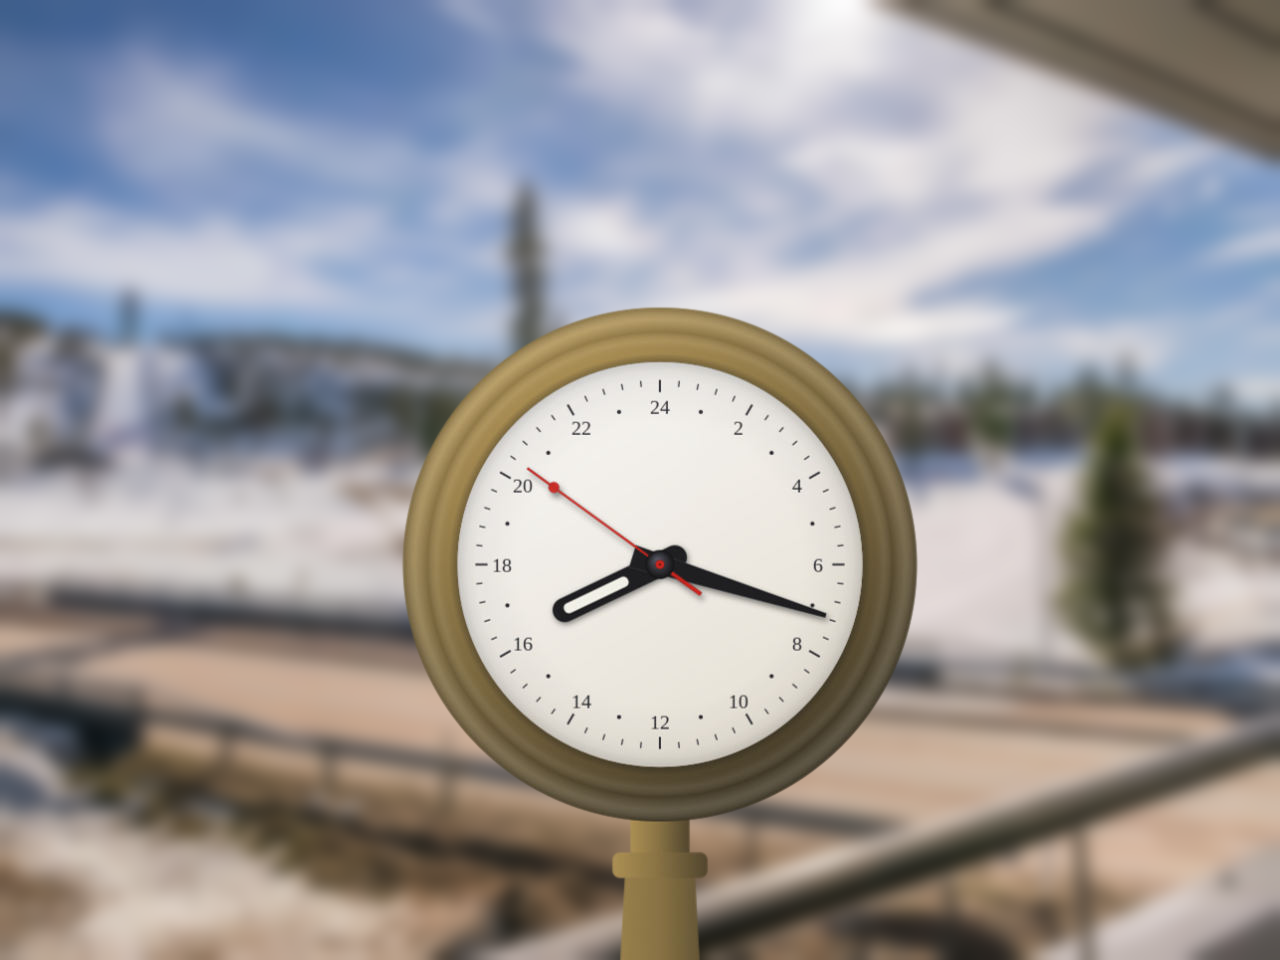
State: 16:17:51
